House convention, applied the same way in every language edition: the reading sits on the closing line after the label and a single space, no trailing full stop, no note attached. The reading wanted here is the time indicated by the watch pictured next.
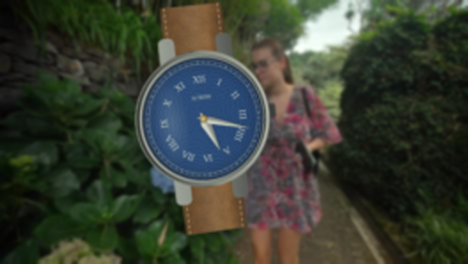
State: 5:18
